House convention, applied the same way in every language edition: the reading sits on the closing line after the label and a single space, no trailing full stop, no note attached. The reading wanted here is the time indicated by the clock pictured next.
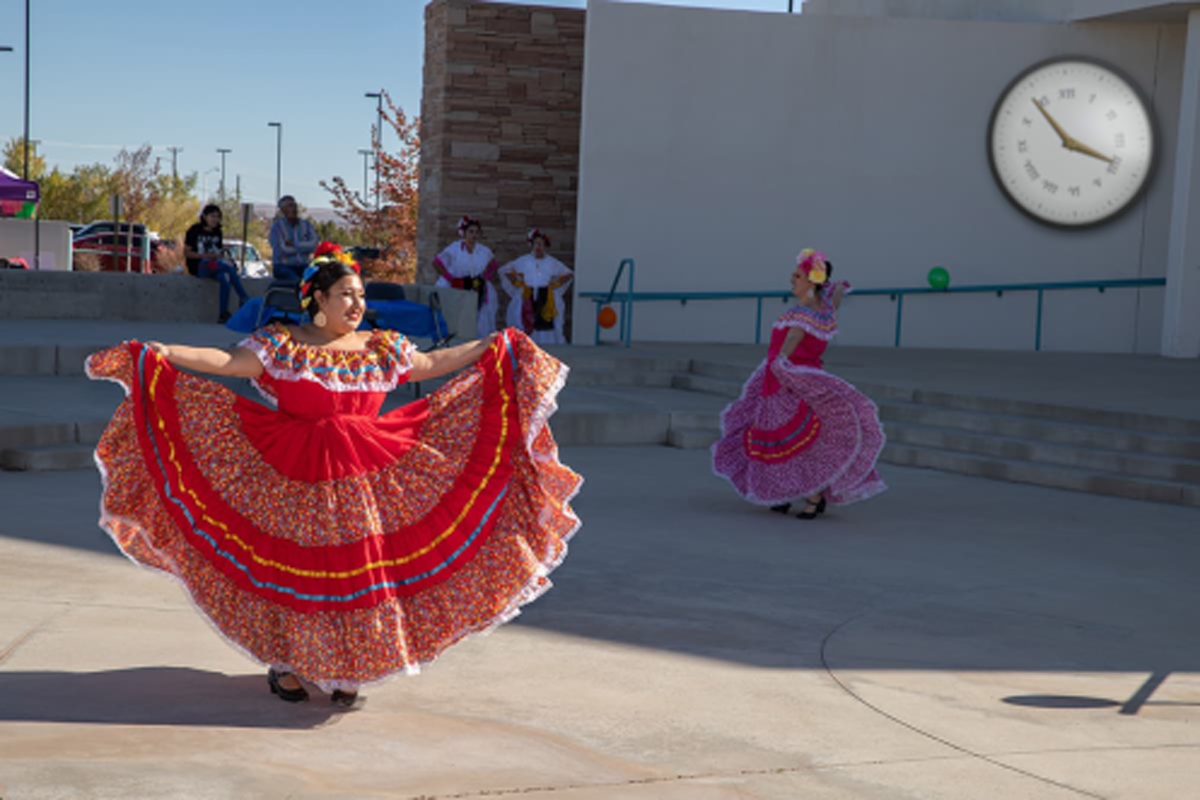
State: 3:54
